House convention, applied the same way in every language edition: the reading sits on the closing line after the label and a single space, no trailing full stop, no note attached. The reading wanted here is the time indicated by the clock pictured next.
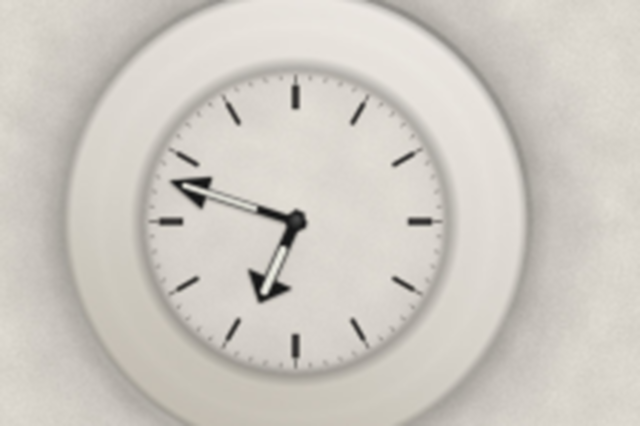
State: 6:48
